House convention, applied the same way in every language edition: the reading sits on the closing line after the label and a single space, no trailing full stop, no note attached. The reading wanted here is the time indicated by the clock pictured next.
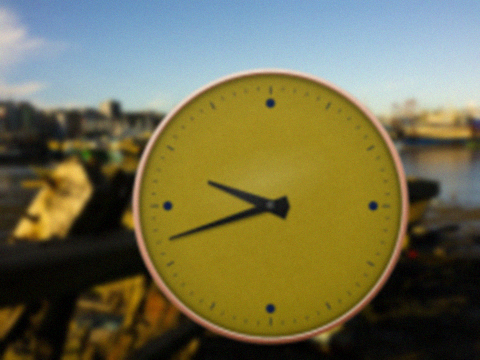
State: 9:42
